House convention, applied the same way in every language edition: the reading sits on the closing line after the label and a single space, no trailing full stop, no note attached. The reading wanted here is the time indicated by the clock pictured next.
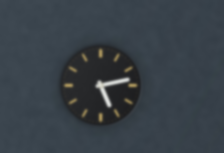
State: 5:13
